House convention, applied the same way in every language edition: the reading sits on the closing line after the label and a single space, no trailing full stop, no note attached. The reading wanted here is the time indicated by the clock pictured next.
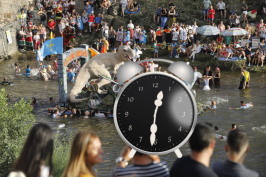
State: 12:31
